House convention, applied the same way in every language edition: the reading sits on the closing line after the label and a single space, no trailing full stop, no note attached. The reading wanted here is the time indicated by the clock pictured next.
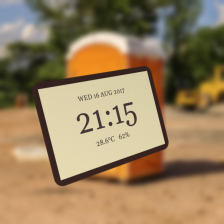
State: 21:15
